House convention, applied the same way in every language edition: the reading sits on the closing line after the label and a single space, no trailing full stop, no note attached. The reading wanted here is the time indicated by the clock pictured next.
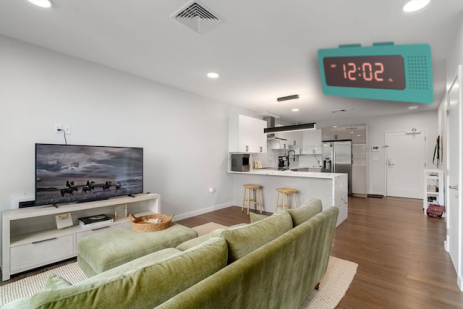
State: 12:02
